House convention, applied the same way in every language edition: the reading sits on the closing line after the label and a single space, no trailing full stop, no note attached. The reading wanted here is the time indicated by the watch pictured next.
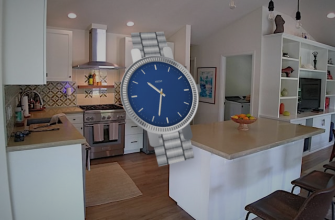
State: 10:33
